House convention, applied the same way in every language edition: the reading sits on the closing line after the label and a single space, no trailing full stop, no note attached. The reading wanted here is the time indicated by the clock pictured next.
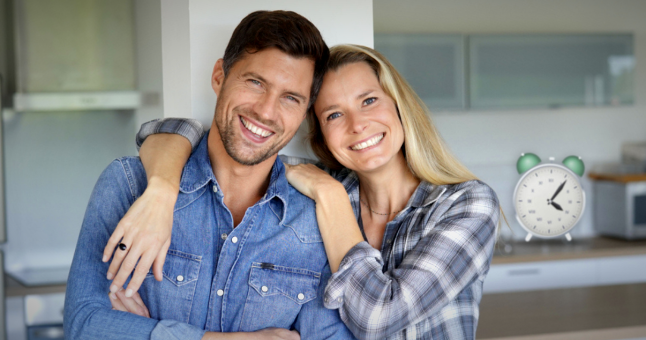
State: 4:06
